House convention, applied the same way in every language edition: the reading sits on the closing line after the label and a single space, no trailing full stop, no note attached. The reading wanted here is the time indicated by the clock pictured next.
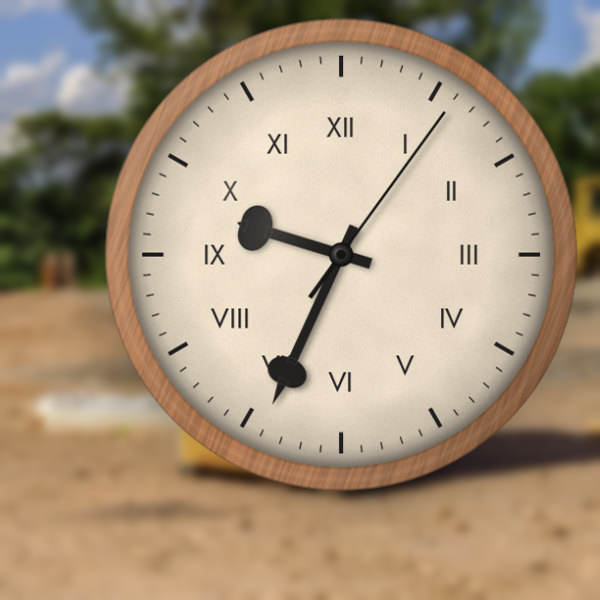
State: 9:34:06
